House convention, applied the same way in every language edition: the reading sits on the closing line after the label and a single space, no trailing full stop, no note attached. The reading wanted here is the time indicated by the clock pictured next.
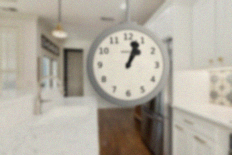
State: 1:03
